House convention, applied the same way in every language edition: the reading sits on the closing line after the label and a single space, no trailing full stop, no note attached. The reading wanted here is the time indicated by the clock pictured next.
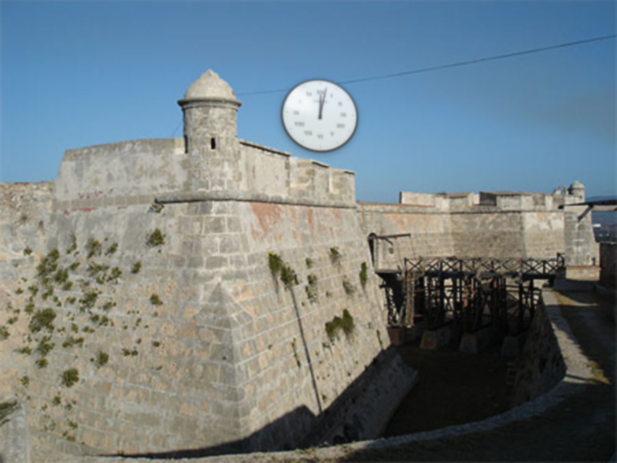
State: 12:02
